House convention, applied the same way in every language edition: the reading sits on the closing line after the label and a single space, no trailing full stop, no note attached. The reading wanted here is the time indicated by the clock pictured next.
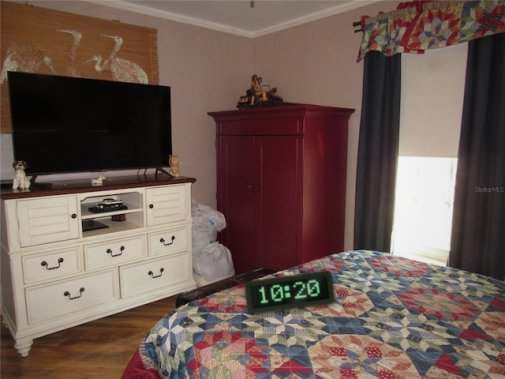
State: 10:20
